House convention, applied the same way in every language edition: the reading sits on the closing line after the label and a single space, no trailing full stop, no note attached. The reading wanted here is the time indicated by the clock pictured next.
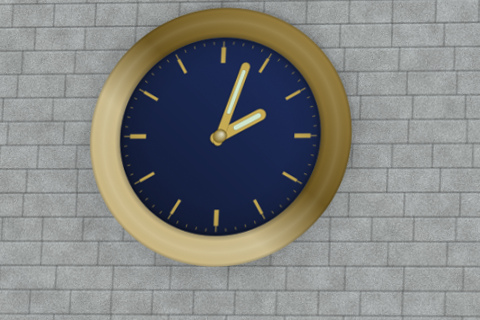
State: 2:03
